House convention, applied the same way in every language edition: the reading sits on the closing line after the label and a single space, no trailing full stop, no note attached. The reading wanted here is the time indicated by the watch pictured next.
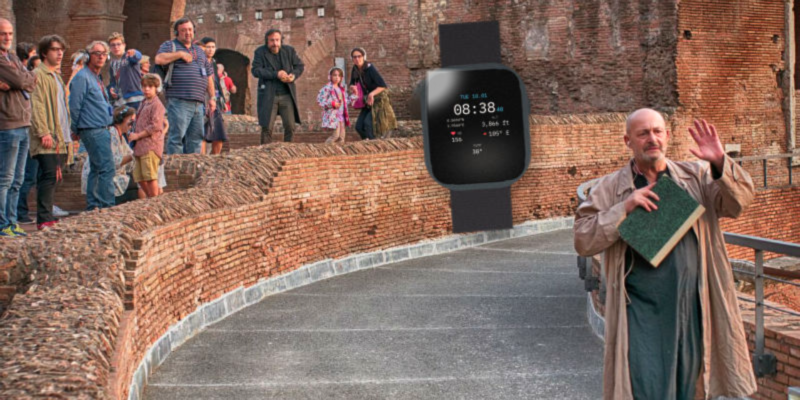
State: 8:38
